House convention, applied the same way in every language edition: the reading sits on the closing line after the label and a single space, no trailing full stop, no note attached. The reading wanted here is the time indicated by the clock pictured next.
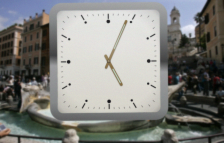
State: 5:04
